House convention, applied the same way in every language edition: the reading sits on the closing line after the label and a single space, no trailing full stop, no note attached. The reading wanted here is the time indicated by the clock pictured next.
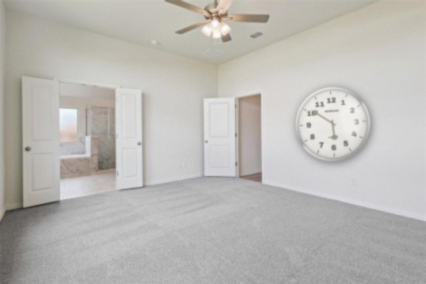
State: 5:51
